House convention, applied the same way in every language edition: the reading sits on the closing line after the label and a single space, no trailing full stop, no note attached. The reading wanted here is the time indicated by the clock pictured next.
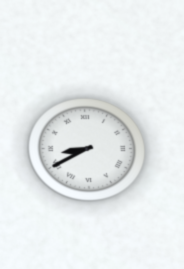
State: 8:40
